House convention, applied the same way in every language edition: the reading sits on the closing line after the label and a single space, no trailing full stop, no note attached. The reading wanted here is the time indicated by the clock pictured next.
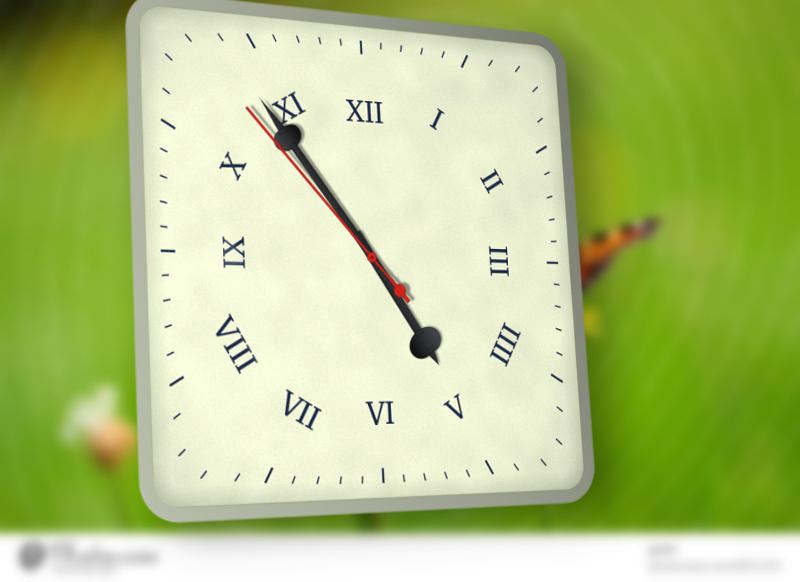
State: 4:53:53
